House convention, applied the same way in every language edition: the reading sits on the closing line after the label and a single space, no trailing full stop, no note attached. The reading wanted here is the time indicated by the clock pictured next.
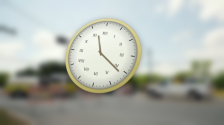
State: 11:21
